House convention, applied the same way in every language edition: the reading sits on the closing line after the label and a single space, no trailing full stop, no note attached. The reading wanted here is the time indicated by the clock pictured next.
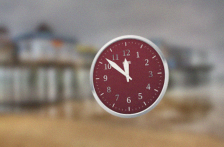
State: 11:52
